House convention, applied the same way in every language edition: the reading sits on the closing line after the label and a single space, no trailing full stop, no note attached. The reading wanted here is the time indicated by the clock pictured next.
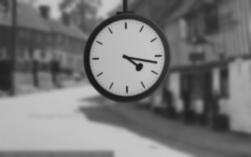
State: 4:17
